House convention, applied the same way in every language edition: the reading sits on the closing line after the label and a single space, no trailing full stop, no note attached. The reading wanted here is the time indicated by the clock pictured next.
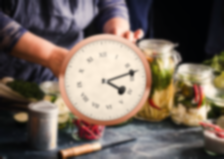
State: 4:13
